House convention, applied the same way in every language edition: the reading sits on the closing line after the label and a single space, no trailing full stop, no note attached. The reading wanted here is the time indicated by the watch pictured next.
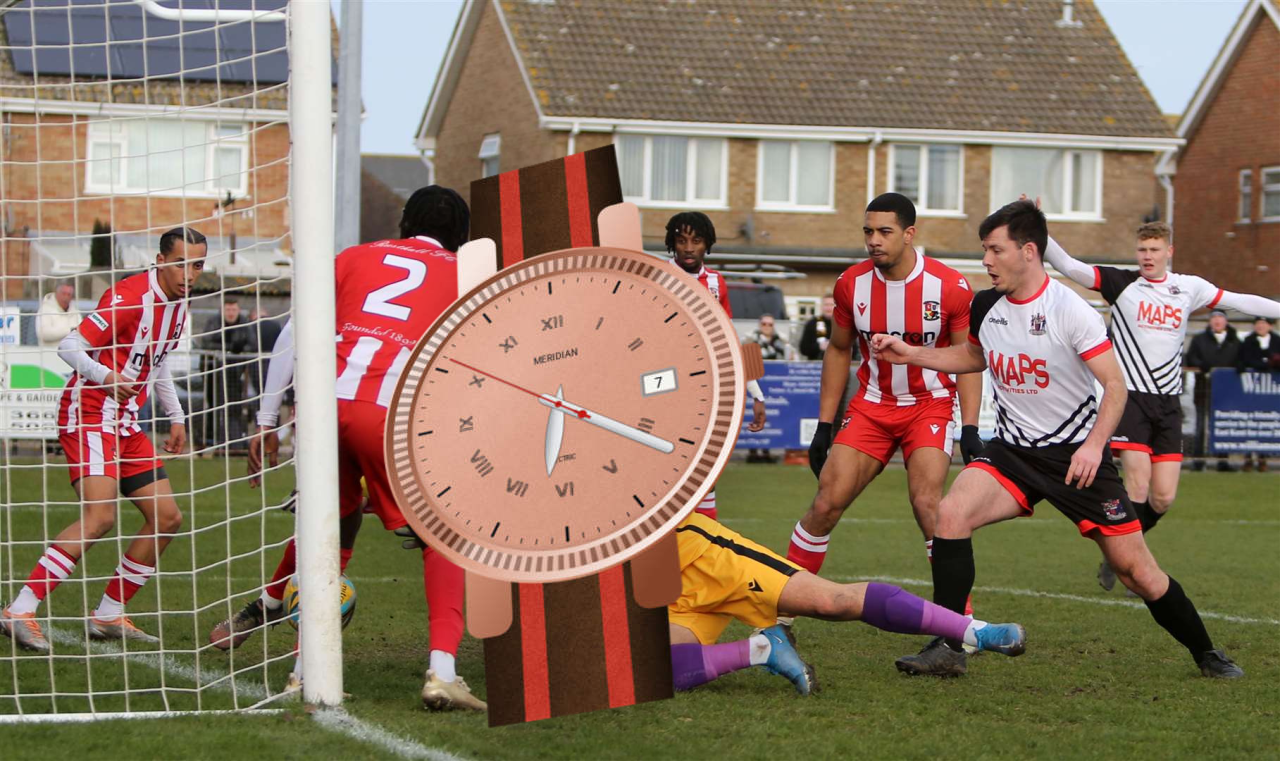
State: 6:20:51
